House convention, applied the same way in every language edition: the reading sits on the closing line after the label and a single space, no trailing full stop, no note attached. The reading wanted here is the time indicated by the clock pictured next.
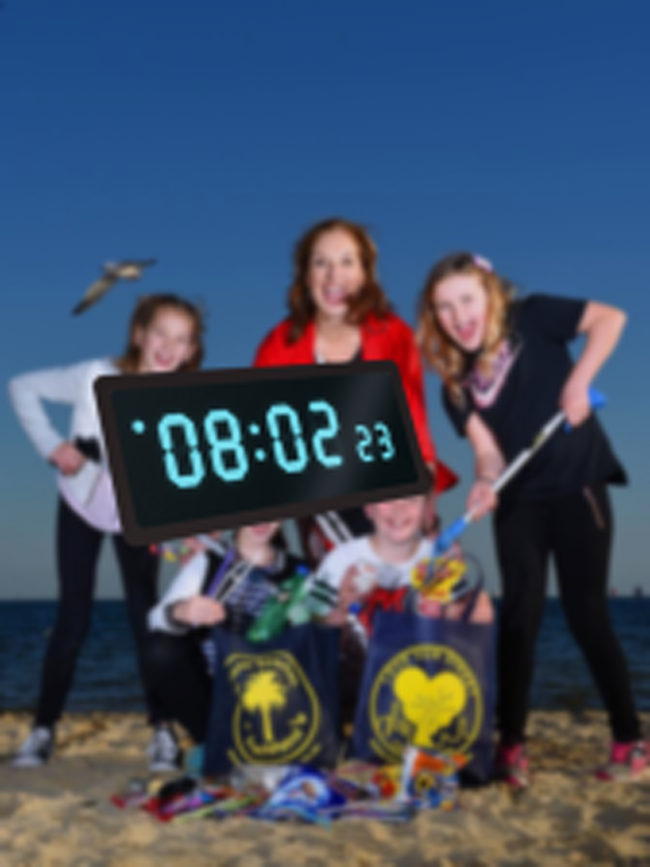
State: 8:02:23
